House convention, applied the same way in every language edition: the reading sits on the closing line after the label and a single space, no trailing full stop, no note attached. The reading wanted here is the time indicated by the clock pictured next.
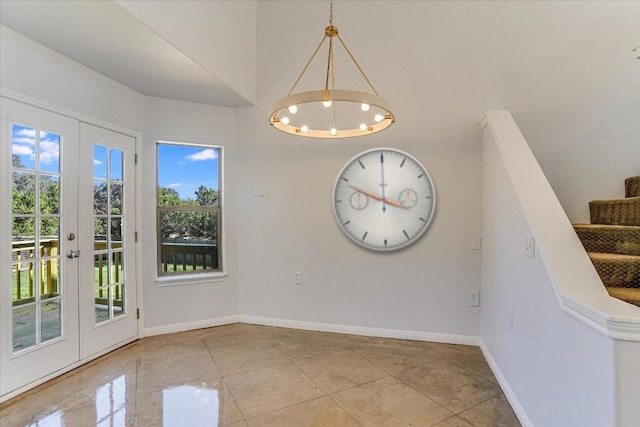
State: 3:49
